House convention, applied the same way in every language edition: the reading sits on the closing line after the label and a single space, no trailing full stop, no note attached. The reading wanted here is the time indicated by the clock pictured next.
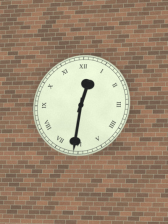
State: 12:31
